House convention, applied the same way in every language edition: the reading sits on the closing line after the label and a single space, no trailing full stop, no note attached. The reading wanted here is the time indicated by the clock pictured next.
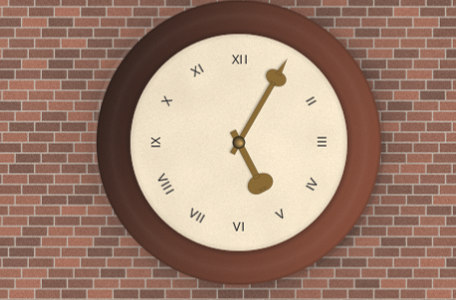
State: 5:05
